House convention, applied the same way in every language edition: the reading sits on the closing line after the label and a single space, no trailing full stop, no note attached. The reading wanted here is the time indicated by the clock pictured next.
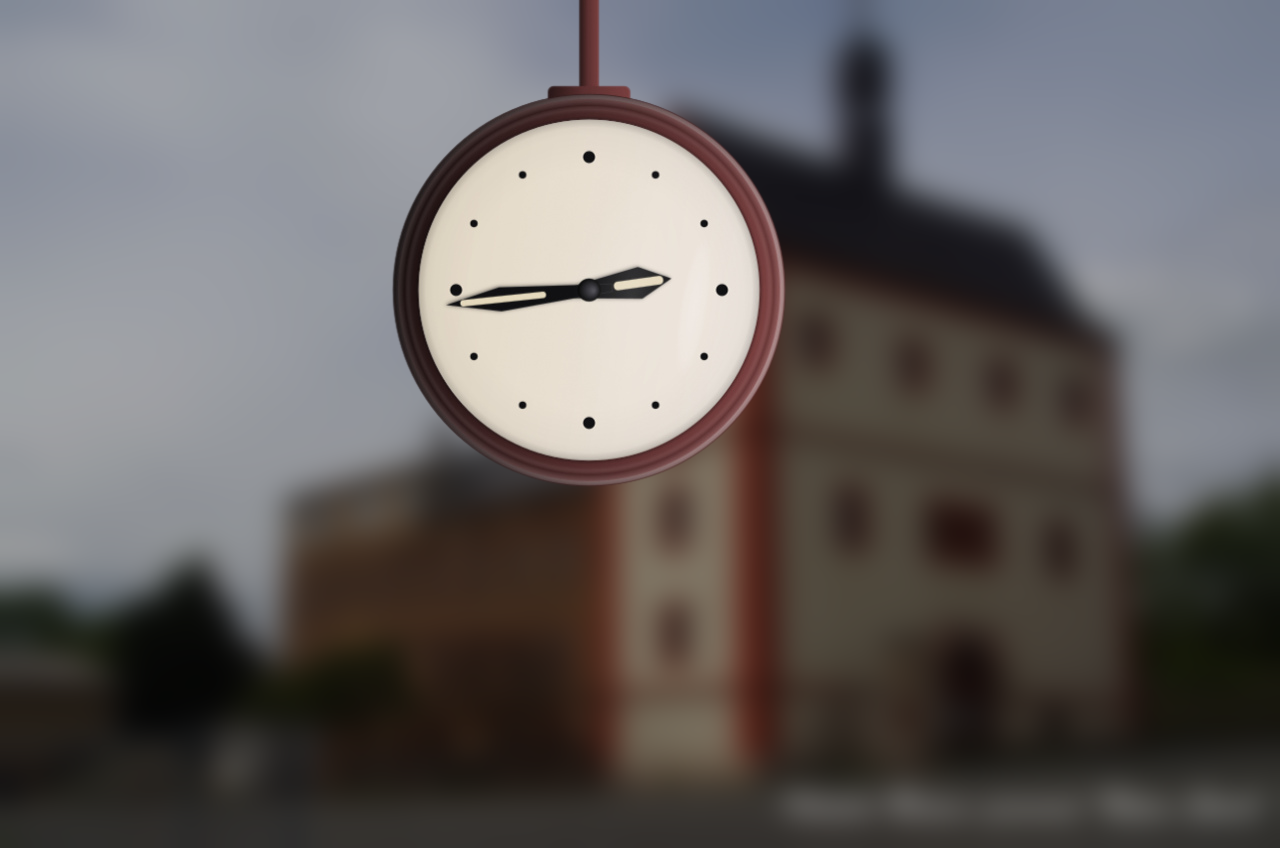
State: 2:44
